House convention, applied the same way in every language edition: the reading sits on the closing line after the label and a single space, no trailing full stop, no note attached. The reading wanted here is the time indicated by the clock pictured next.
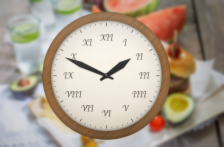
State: 1:49
